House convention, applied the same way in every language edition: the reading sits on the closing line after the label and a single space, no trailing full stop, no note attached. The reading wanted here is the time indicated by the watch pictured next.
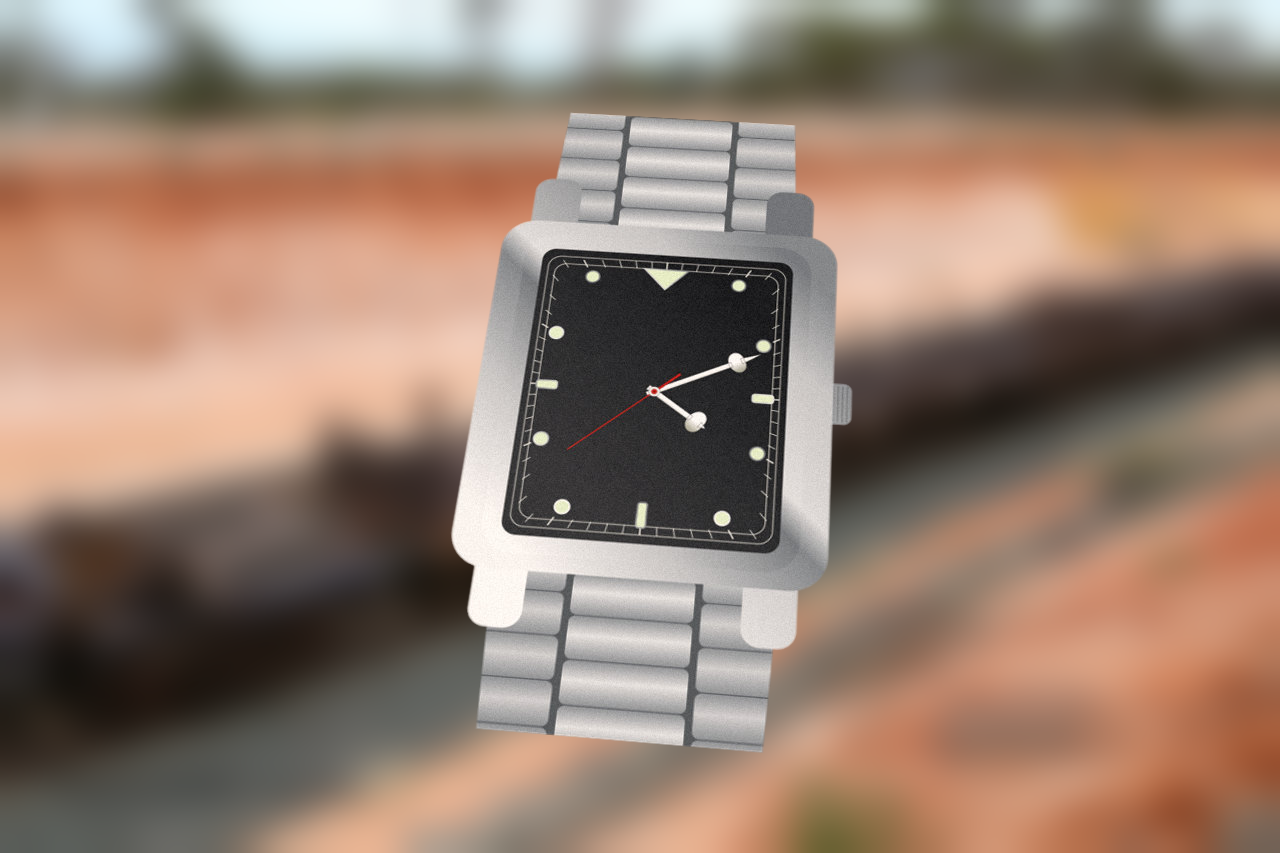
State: 4:10:38
